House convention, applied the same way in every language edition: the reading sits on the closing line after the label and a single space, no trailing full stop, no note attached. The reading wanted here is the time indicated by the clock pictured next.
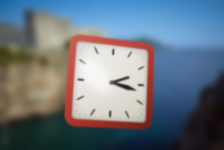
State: 2:17
